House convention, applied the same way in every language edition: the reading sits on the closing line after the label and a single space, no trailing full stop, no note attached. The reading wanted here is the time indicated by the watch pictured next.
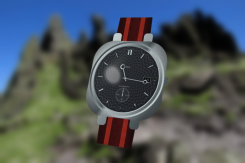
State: 11:16
